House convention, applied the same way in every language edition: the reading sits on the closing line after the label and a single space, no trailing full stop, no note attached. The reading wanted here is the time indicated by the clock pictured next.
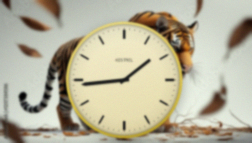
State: 1:44
